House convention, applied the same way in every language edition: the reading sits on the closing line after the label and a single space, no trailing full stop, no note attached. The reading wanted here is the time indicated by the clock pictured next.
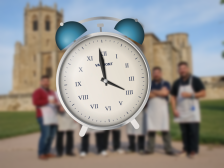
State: 3:59
